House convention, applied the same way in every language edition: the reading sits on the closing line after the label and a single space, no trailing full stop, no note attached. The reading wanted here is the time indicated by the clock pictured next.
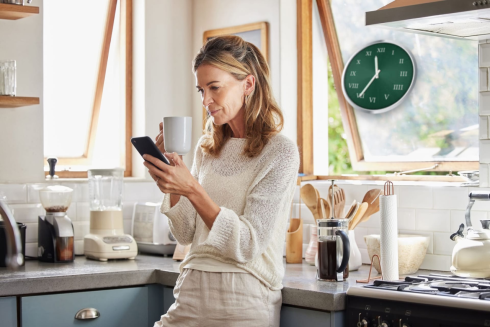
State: 11:35
